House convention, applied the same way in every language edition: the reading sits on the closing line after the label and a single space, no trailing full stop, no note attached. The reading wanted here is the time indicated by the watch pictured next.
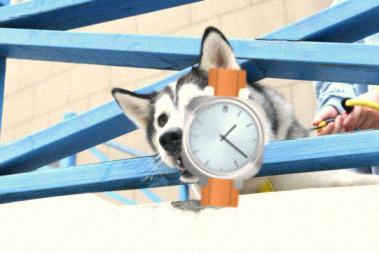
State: 1:21
